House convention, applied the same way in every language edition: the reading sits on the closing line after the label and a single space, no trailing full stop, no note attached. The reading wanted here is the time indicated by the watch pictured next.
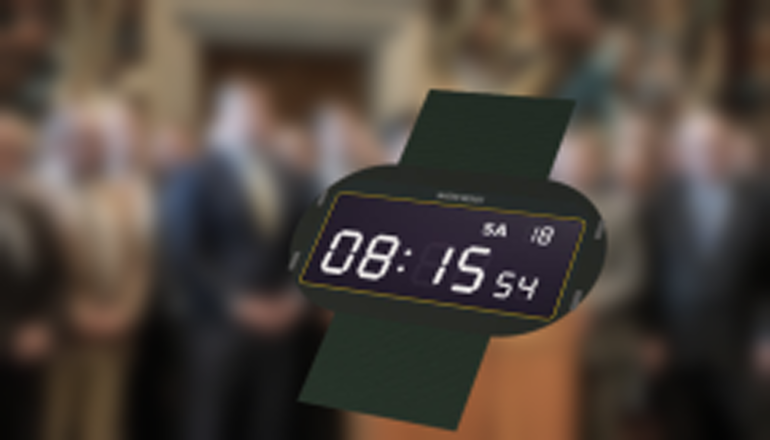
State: 8:15:54
